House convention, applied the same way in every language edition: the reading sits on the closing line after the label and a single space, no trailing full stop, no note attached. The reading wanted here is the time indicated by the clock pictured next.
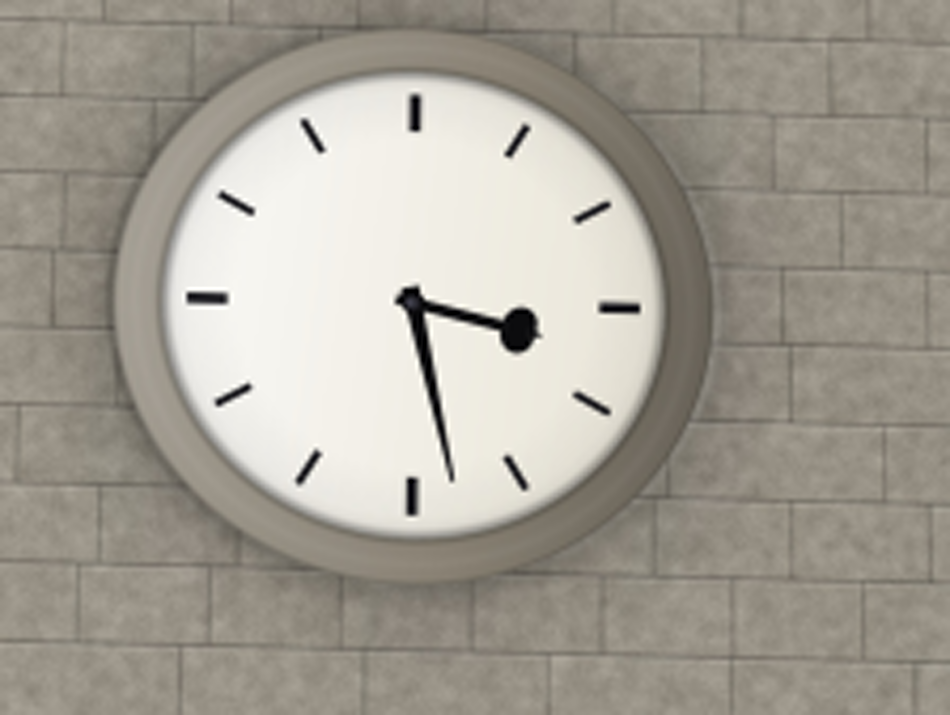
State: 3:28
